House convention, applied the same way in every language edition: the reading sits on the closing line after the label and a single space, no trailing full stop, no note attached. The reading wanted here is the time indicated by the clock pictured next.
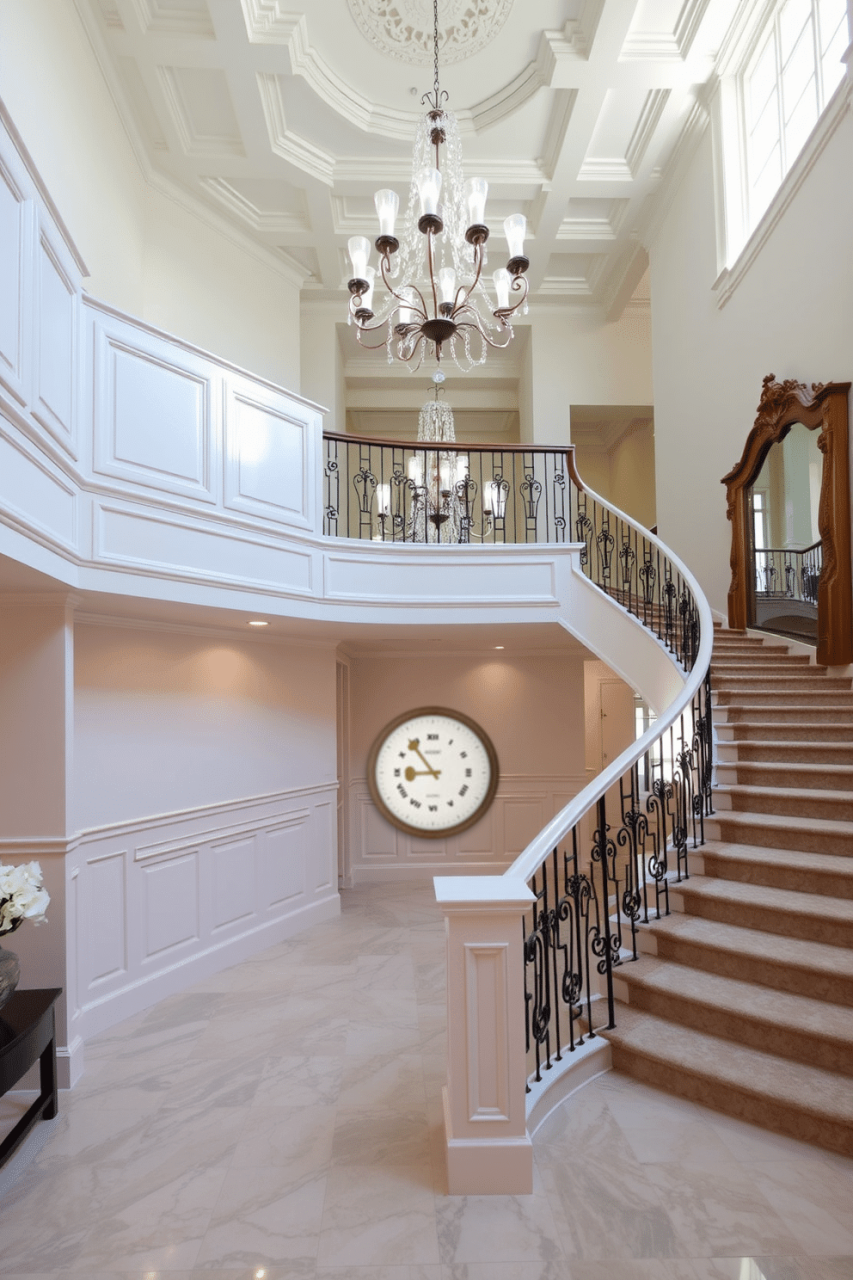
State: 8:54
